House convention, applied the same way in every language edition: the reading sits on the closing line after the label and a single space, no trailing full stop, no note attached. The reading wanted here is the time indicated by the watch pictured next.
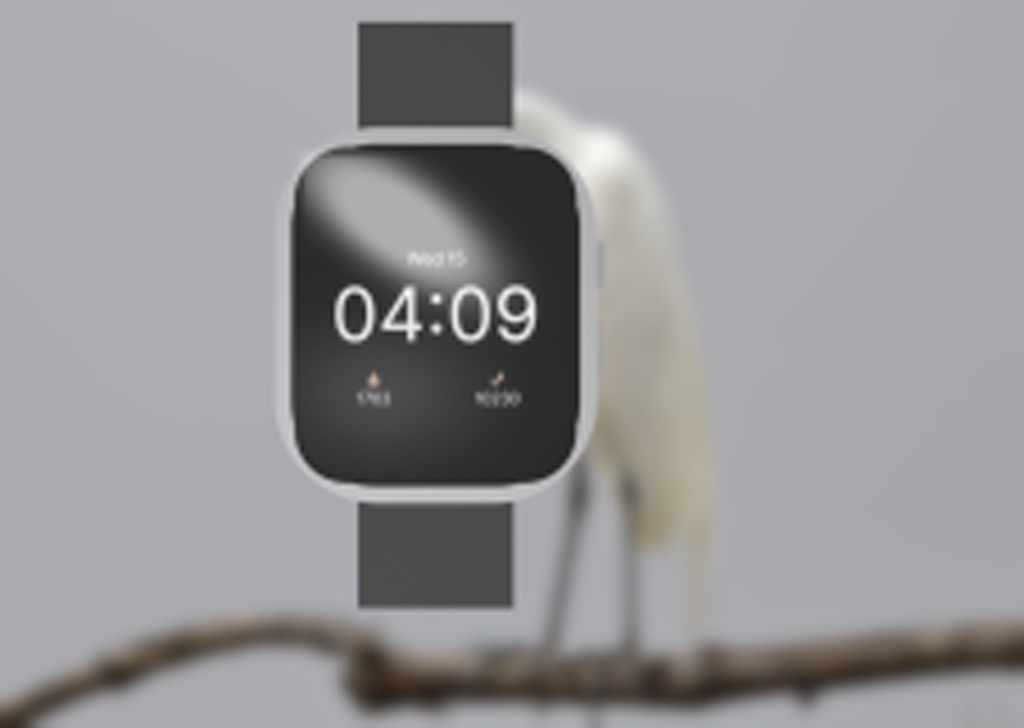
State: 4:09
